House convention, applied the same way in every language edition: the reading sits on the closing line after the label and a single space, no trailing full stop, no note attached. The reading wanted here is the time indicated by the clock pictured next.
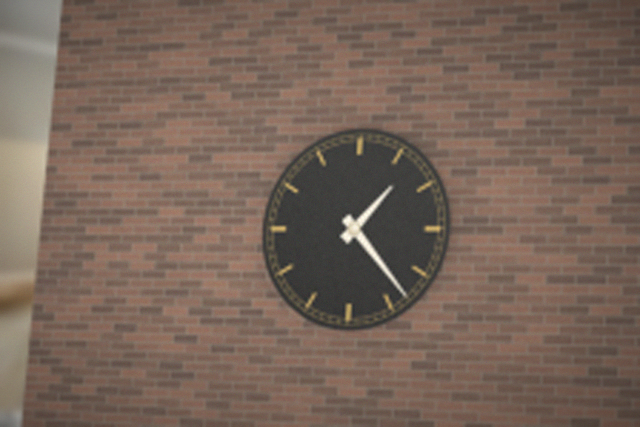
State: 1:23
